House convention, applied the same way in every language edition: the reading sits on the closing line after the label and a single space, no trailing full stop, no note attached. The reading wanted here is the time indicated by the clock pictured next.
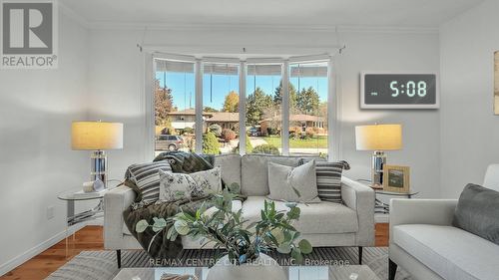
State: 5:08
